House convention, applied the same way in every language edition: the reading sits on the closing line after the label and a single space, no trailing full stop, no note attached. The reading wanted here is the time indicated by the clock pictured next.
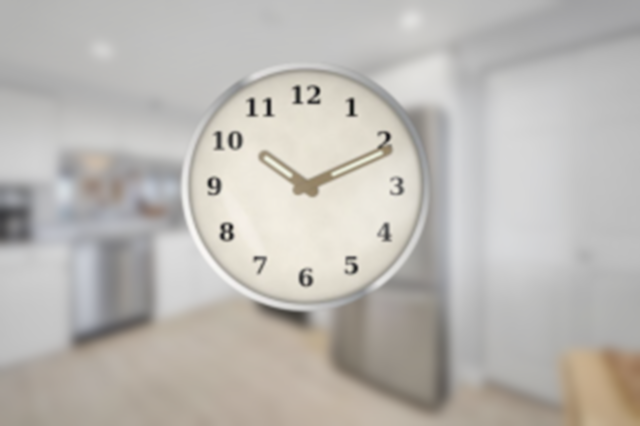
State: 10:11
